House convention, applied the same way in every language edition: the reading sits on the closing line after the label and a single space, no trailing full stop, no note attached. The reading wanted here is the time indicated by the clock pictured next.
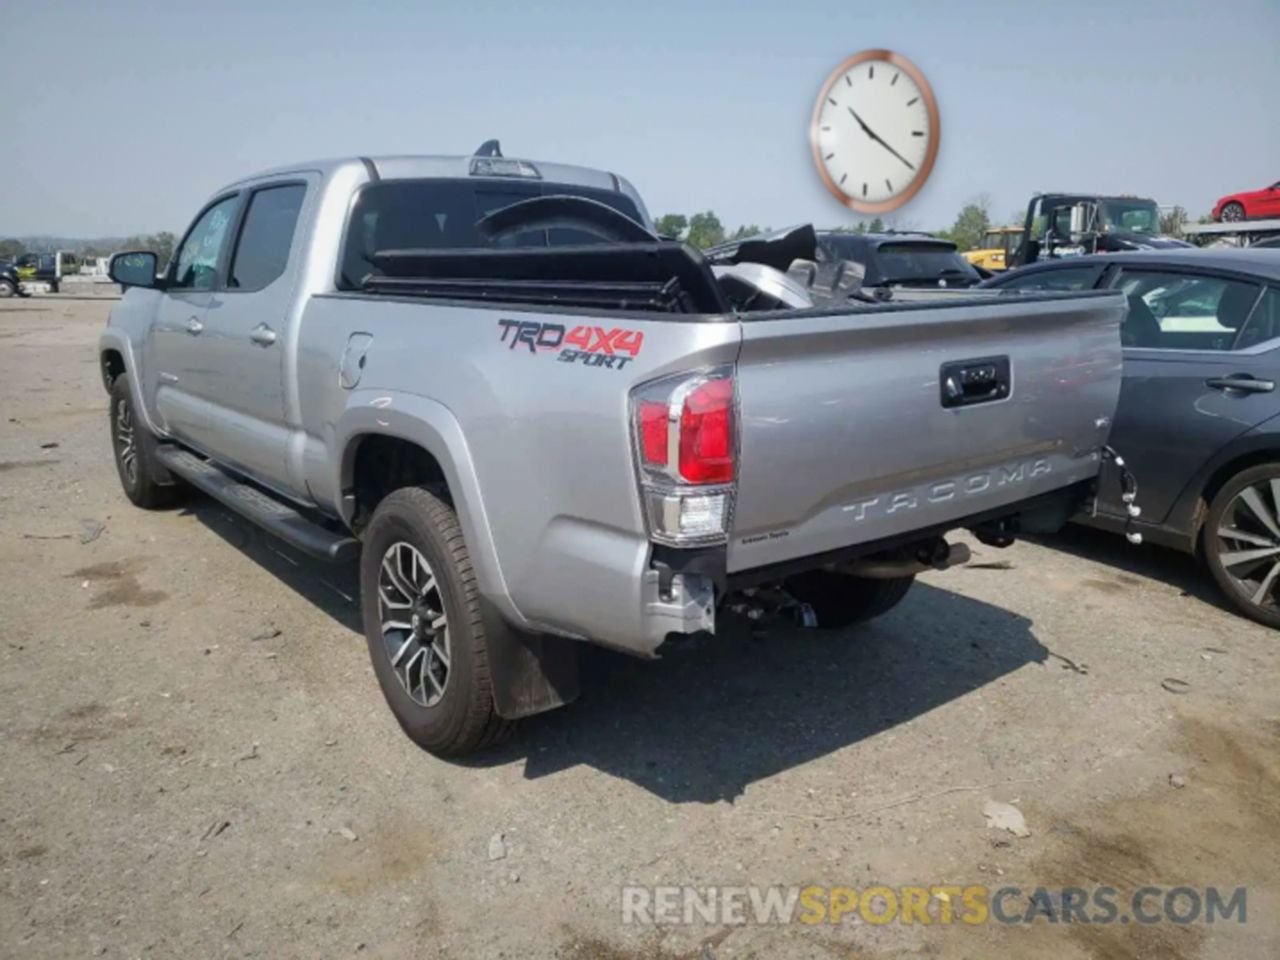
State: 10:20
